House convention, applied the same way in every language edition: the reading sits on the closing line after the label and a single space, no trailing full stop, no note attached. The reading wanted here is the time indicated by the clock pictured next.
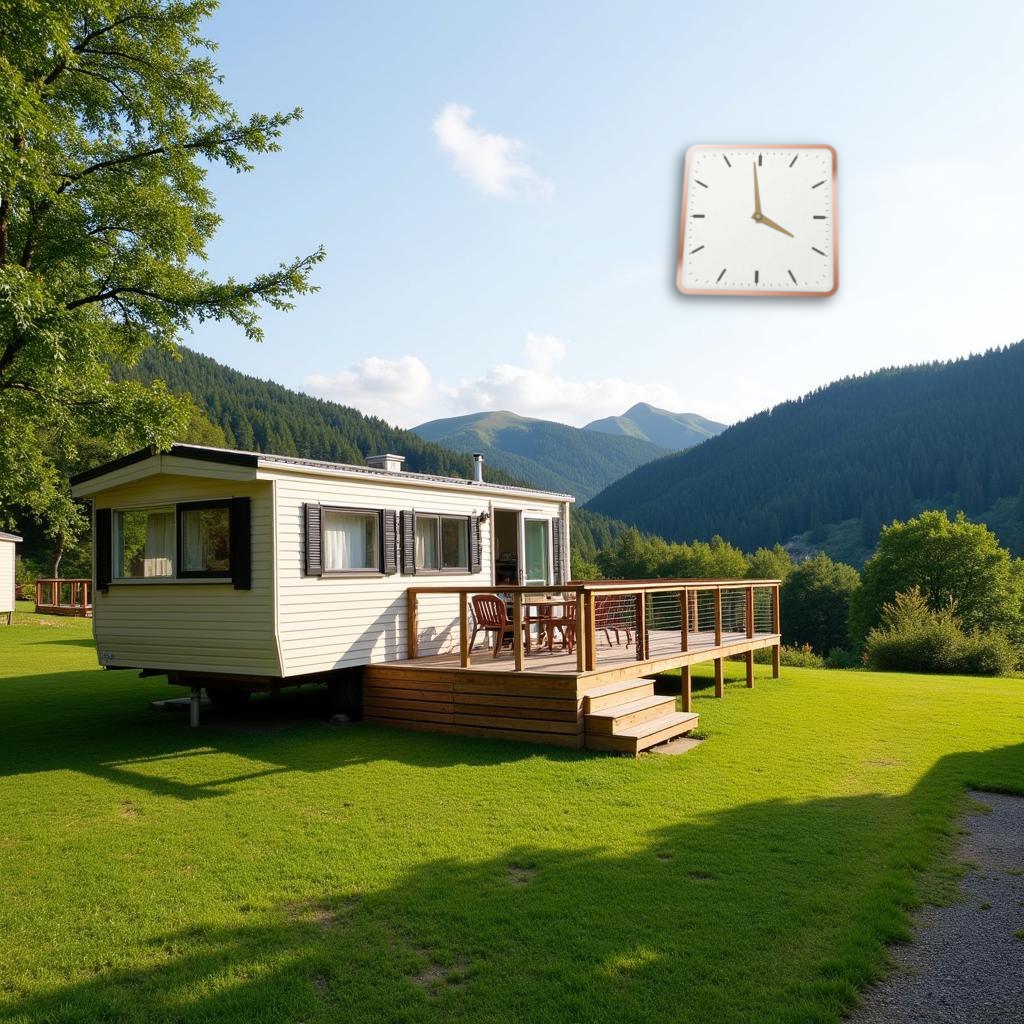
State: 3:59
